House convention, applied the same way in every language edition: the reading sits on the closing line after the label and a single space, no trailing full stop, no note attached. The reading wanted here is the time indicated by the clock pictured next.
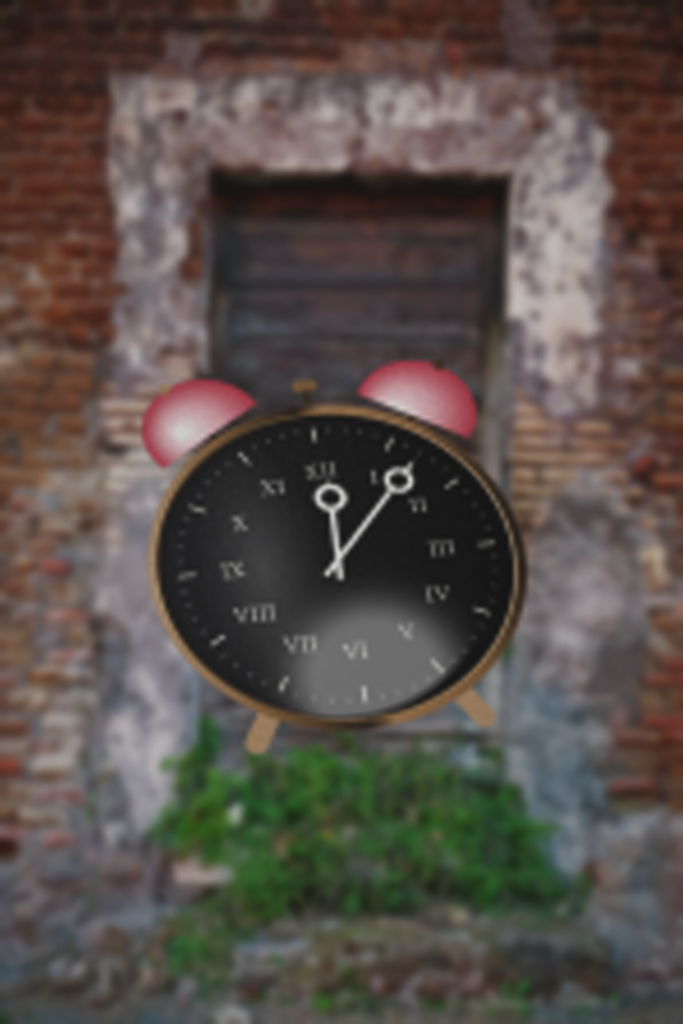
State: 12:07
